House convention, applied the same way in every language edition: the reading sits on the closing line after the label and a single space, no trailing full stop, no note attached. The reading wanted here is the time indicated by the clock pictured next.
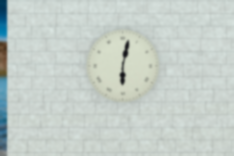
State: 6:02
